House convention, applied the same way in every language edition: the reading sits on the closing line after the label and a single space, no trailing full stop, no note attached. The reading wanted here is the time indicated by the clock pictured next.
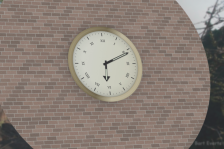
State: 6:11
